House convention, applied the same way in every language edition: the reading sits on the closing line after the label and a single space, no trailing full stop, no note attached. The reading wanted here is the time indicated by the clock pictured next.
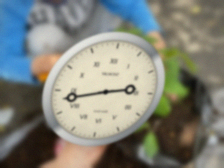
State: 2:43
